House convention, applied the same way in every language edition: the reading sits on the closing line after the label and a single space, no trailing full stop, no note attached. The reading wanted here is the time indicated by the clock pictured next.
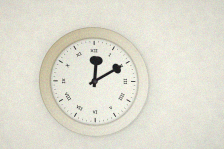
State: 12:10
